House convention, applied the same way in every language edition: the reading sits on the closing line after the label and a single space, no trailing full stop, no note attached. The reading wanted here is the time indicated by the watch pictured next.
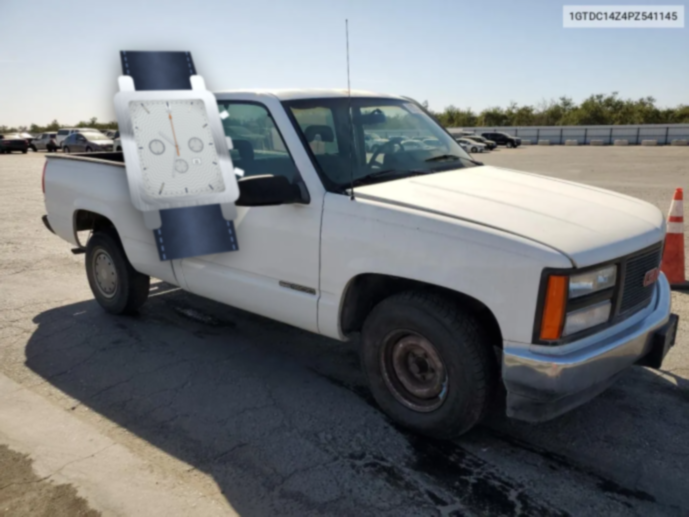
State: 10:33
